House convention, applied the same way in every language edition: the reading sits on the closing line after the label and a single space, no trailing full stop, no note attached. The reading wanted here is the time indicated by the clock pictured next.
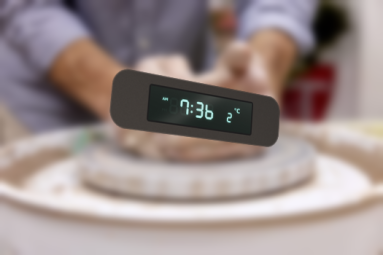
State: 7:36
